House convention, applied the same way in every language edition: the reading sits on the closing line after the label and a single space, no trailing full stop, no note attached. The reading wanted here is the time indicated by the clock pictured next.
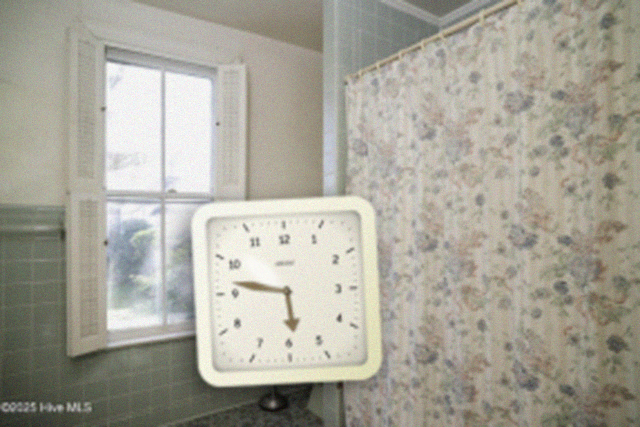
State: 5:47
